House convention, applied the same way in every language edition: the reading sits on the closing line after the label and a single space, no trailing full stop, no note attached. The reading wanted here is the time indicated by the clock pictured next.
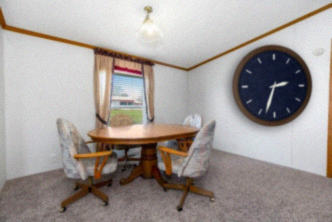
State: 2:33
